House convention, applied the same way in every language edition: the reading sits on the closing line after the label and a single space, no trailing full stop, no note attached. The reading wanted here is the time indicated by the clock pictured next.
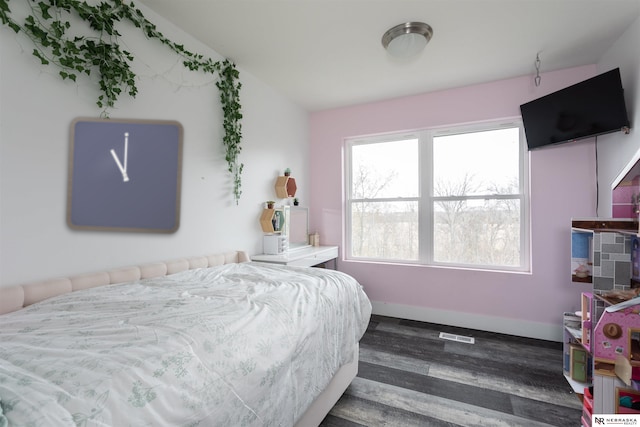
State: 11:00
